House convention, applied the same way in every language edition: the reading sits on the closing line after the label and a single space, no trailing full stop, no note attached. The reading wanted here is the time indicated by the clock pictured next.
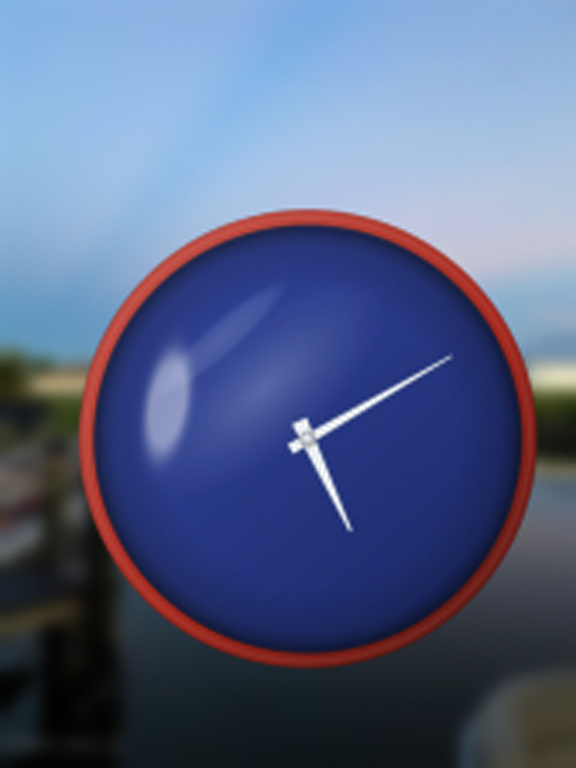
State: 5:10
